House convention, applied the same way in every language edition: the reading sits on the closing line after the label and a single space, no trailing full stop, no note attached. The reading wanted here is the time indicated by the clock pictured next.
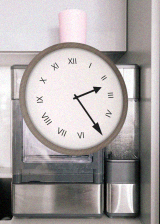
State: 2:25
